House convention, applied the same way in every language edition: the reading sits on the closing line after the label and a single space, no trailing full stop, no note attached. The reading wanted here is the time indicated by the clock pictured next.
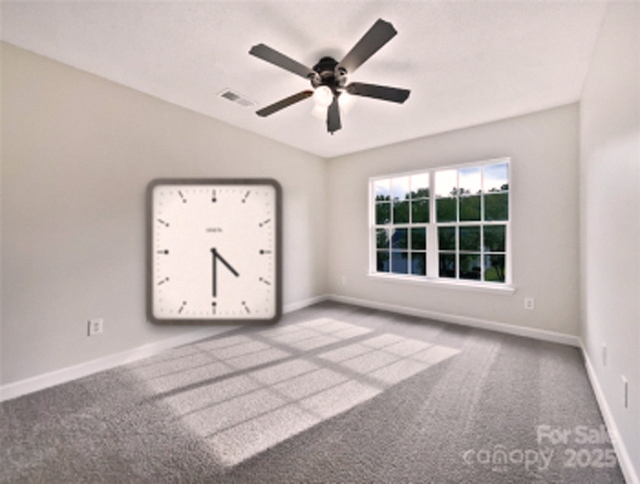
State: 4:30
